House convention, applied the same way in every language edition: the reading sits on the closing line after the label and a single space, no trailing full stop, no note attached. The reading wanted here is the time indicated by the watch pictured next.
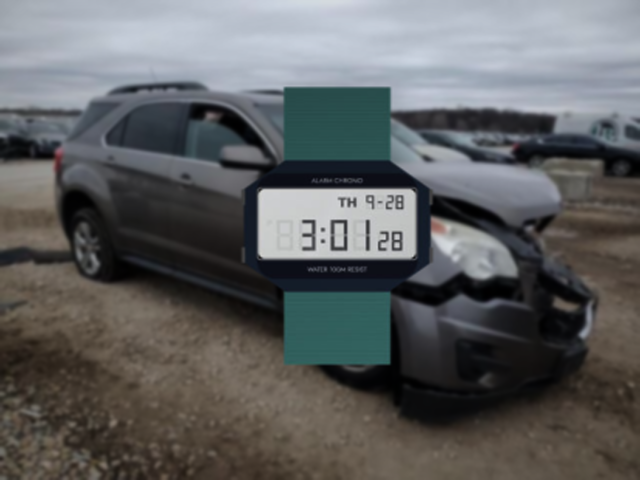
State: 3:01:28
